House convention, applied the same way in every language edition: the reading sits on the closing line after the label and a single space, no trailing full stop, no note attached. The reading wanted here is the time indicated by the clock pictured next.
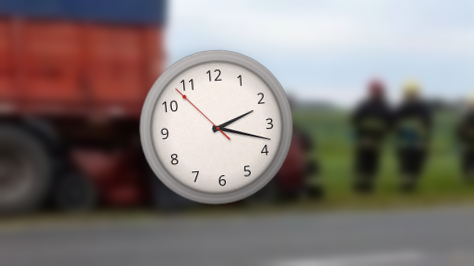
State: 2:17:53
